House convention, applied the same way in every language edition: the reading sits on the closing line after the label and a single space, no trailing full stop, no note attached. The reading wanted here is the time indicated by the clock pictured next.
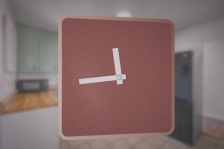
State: 11:44
